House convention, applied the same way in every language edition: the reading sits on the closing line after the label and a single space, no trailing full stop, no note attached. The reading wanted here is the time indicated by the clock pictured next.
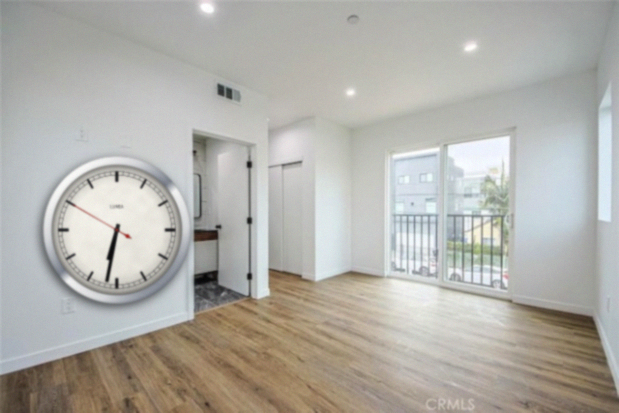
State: 6:31:50
